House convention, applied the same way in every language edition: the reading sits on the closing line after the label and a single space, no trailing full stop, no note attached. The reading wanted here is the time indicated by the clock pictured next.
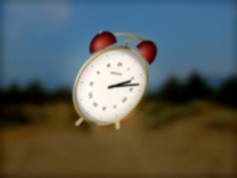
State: 2:13
